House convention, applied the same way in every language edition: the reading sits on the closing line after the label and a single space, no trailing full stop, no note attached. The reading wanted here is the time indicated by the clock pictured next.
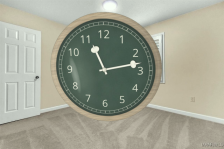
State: 11:13
